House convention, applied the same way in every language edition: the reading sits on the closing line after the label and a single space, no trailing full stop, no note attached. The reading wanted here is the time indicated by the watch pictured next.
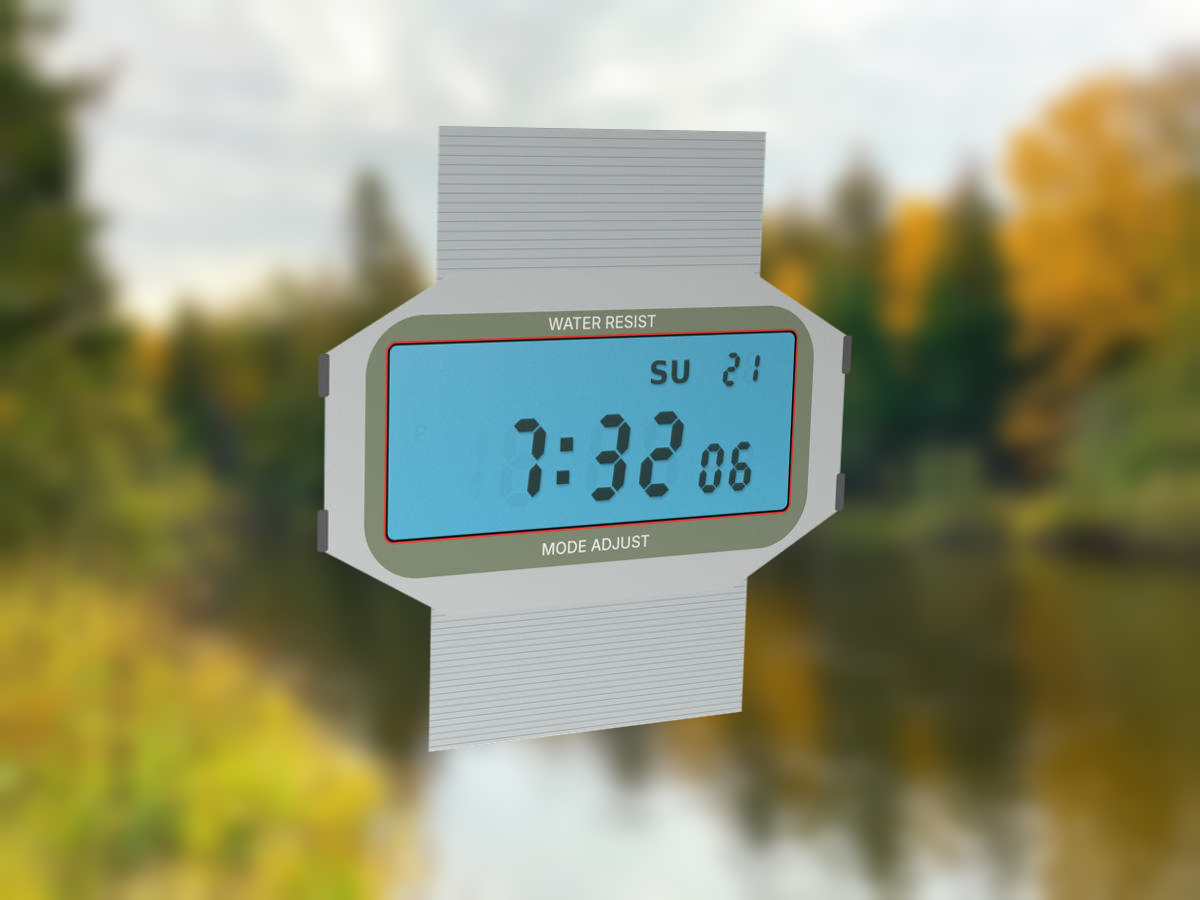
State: 7:32:06
